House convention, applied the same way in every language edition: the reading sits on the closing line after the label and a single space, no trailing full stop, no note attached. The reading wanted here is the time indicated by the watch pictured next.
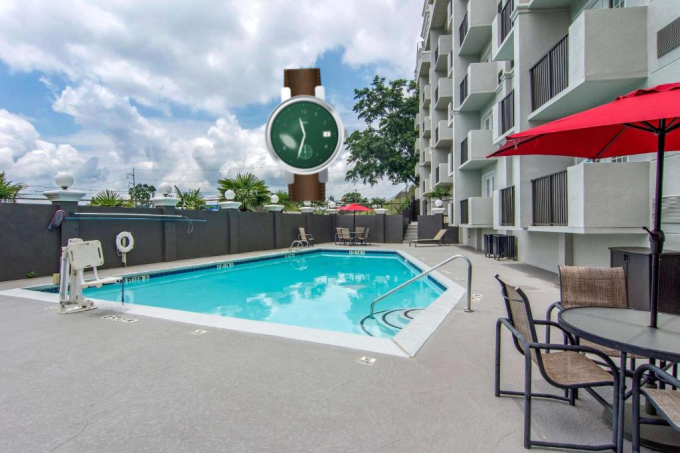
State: 11:33
